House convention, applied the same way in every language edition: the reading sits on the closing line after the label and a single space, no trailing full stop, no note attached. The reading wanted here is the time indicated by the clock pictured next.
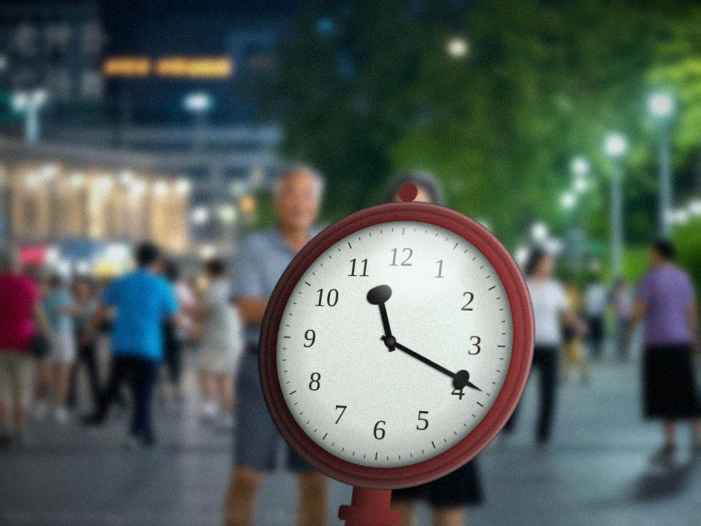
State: 11:19
